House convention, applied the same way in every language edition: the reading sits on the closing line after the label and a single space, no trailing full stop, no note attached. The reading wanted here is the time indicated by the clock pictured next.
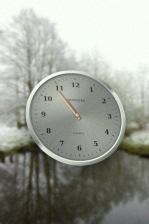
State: 10:54
